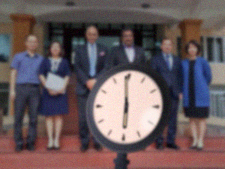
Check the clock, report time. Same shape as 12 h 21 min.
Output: 5 h 59 min
